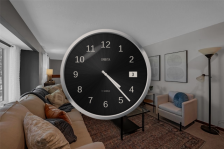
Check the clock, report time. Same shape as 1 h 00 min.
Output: 4 h 23 min
